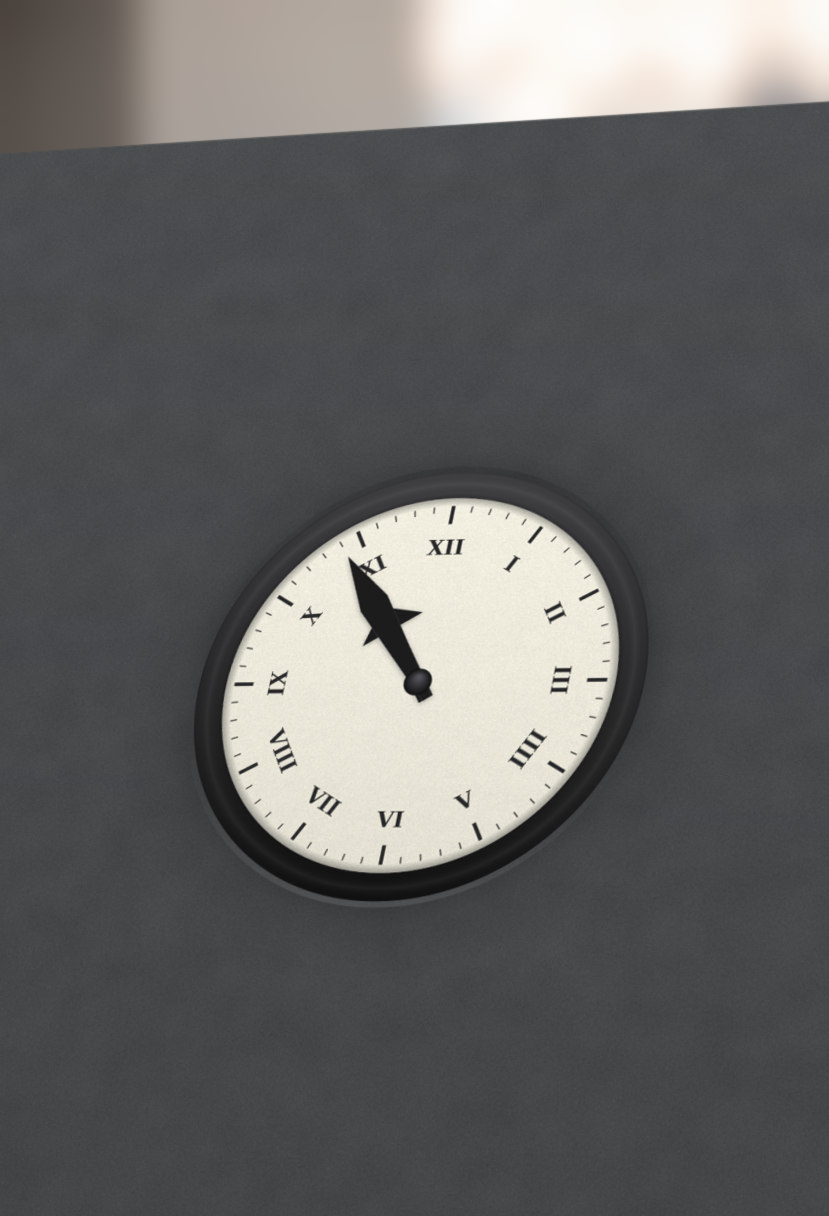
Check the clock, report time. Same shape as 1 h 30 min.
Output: 10 h 54 min
